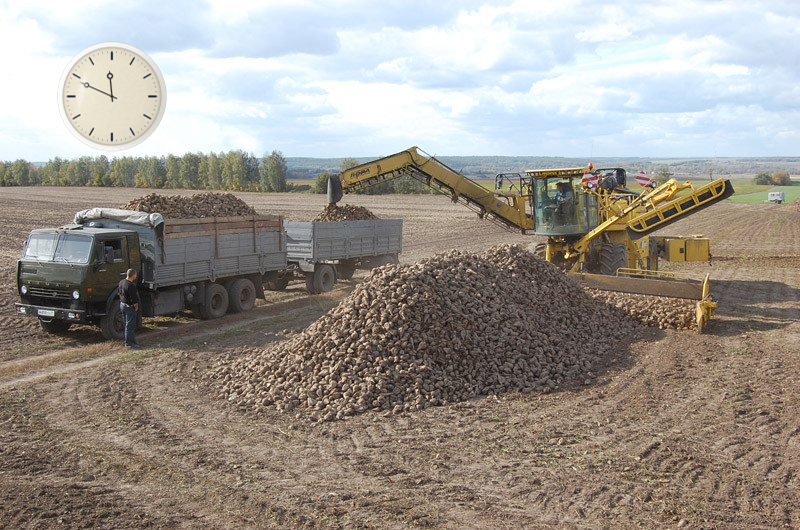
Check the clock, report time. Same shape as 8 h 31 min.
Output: 11 h 49 min
